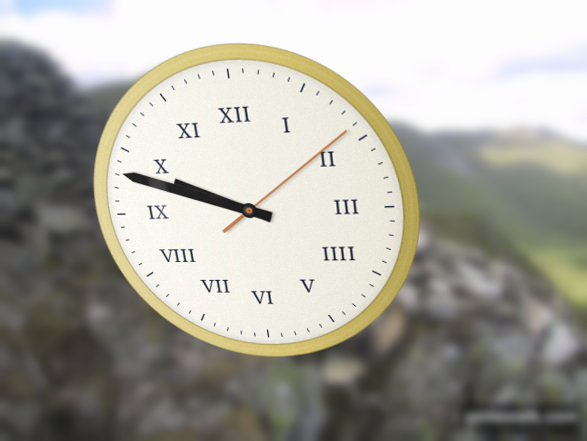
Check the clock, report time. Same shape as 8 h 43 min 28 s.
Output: 9 h 48 min 09 s
